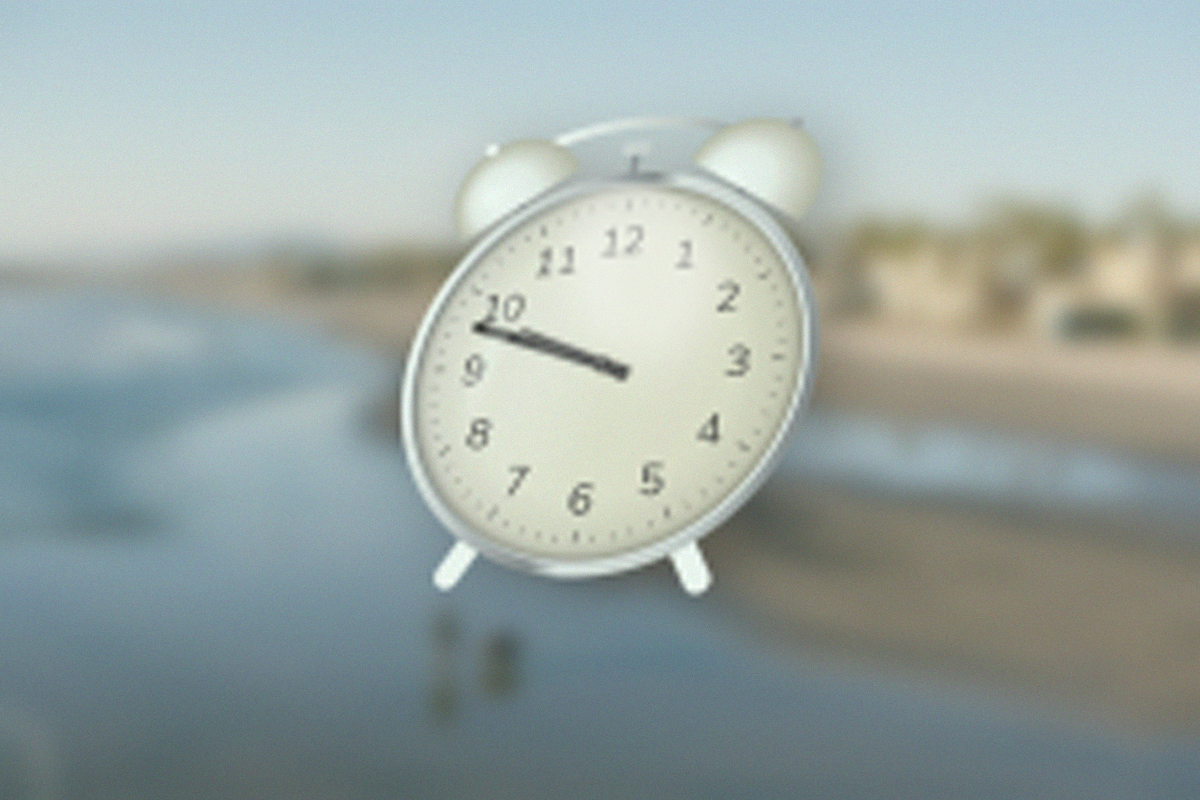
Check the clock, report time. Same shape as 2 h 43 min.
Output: 9 h 48 min
